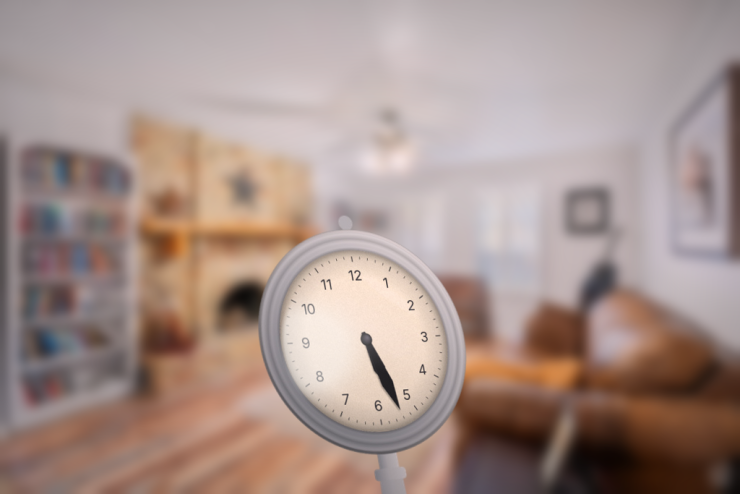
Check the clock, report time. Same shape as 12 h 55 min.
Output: 5 h 27 min
